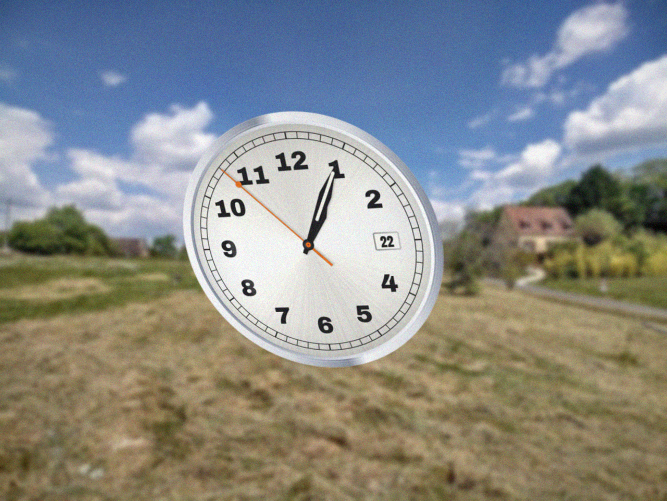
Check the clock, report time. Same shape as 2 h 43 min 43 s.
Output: 1 h 04 min 53 s
